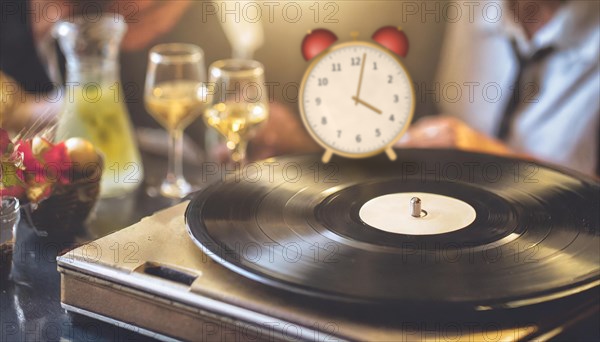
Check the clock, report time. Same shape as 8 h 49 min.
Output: 4 h 02 min
